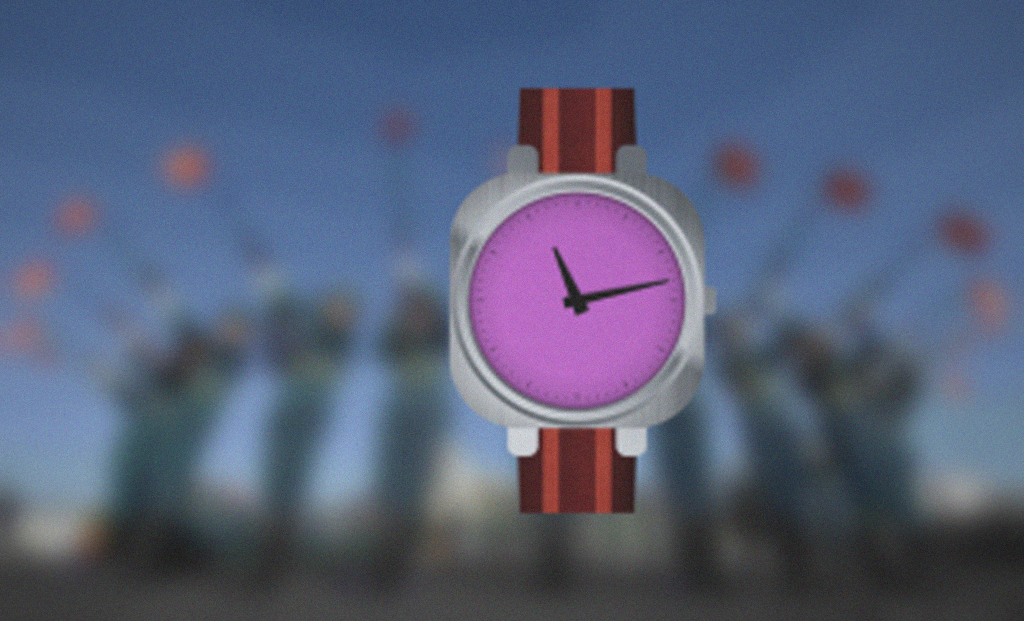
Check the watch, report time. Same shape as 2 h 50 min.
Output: 11 h 13 min
